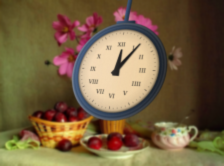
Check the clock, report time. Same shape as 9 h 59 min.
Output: 12 h 06 min
